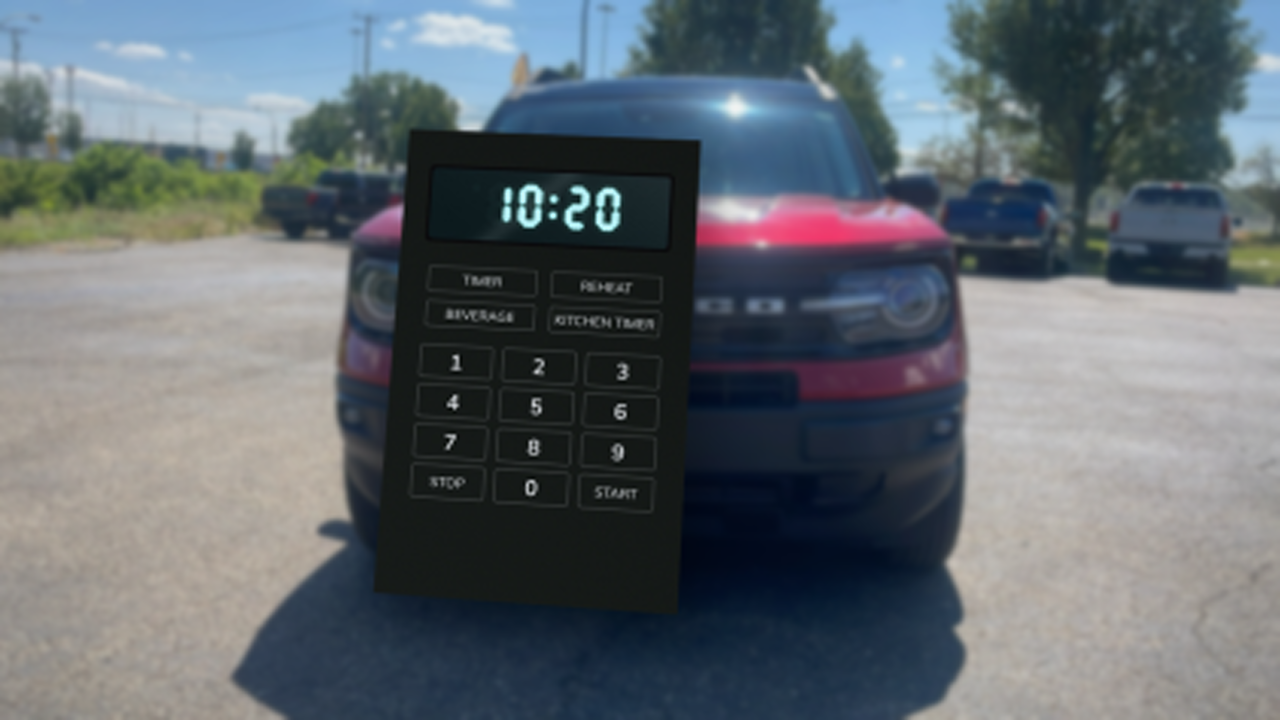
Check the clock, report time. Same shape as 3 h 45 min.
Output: 10 h 20 min
